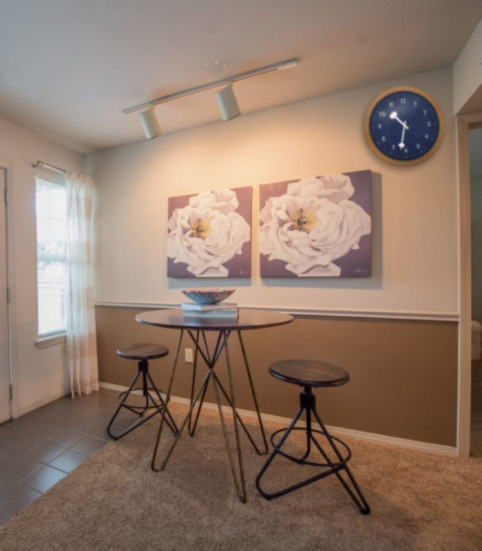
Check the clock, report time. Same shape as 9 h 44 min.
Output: 10 h 32 min
